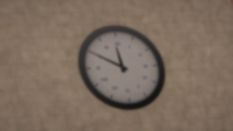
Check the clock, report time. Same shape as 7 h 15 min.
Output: 11 h 50 min
